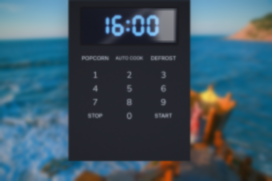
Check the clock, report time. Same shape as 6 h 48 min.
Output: 16 h 00 min
